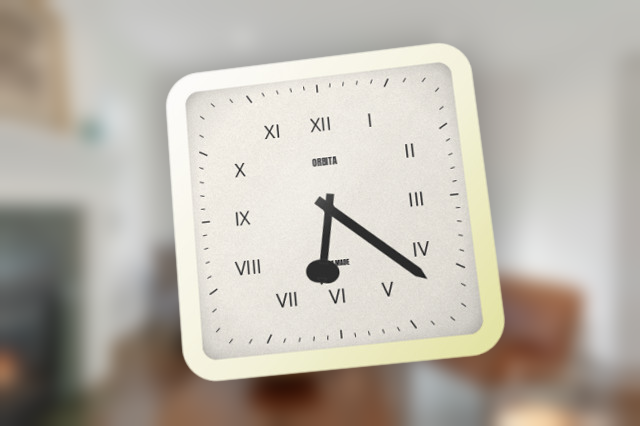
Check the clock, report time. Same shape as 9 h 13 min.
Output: 6 h 22 min
